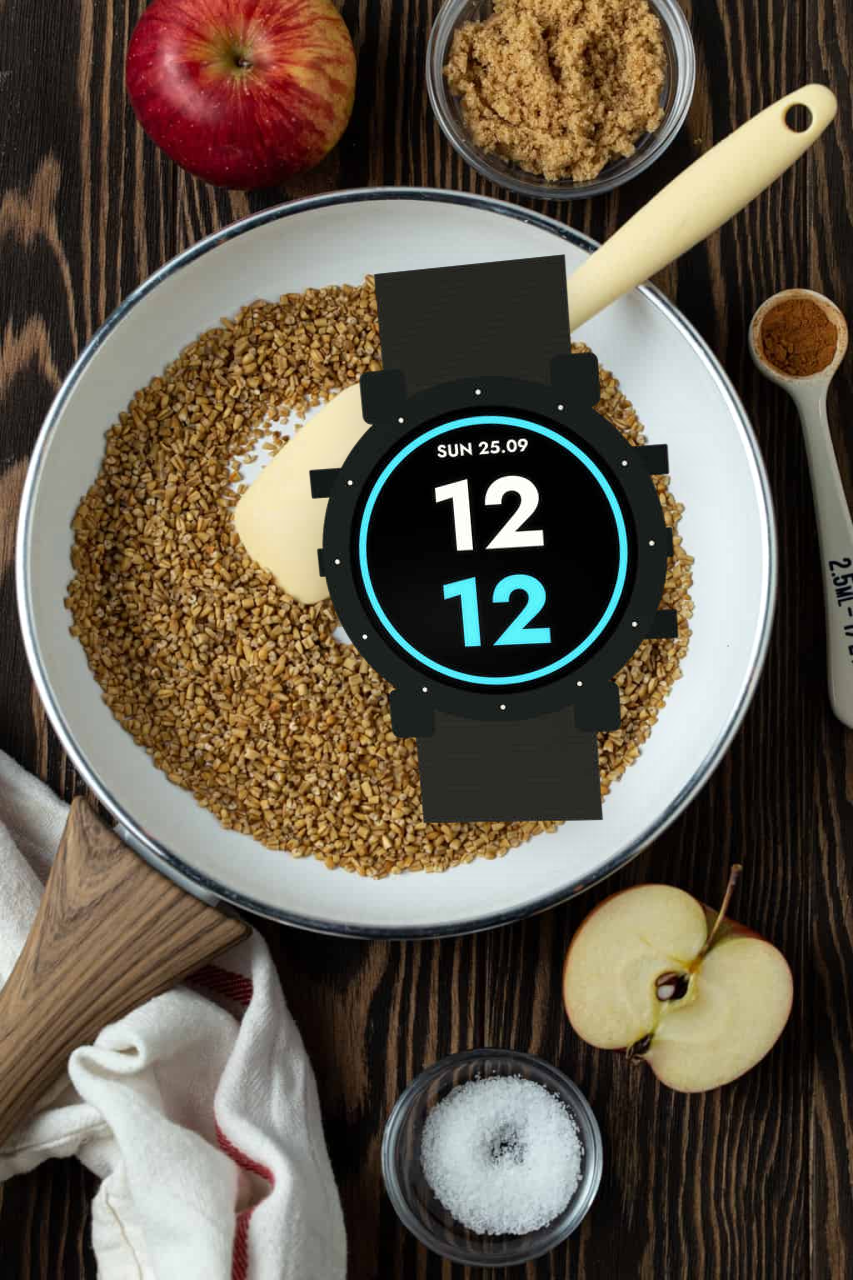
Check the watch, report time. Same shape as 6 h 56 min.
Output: 12 h 12 min
